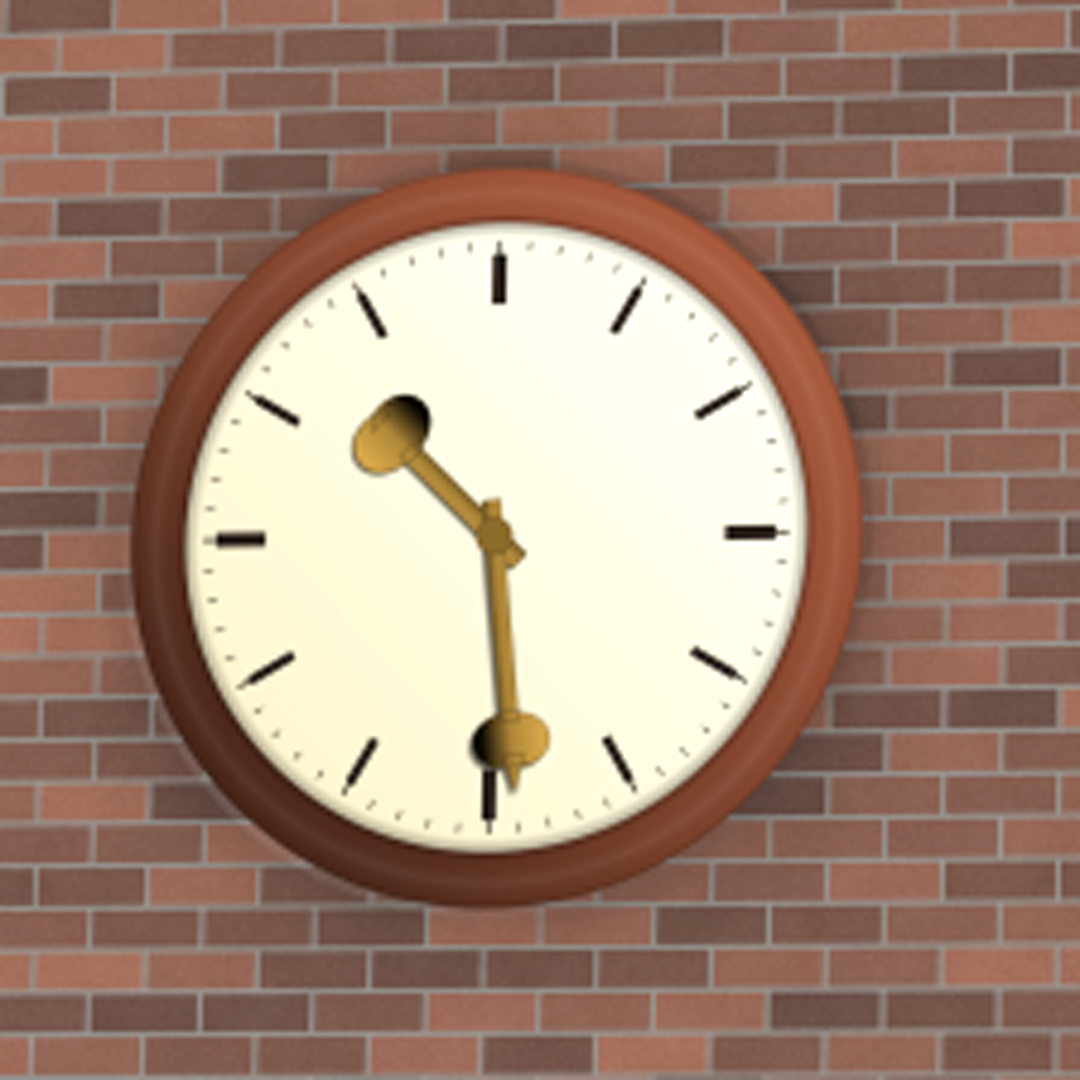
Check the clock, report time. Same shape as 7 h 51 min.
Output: 10 h 29 min
